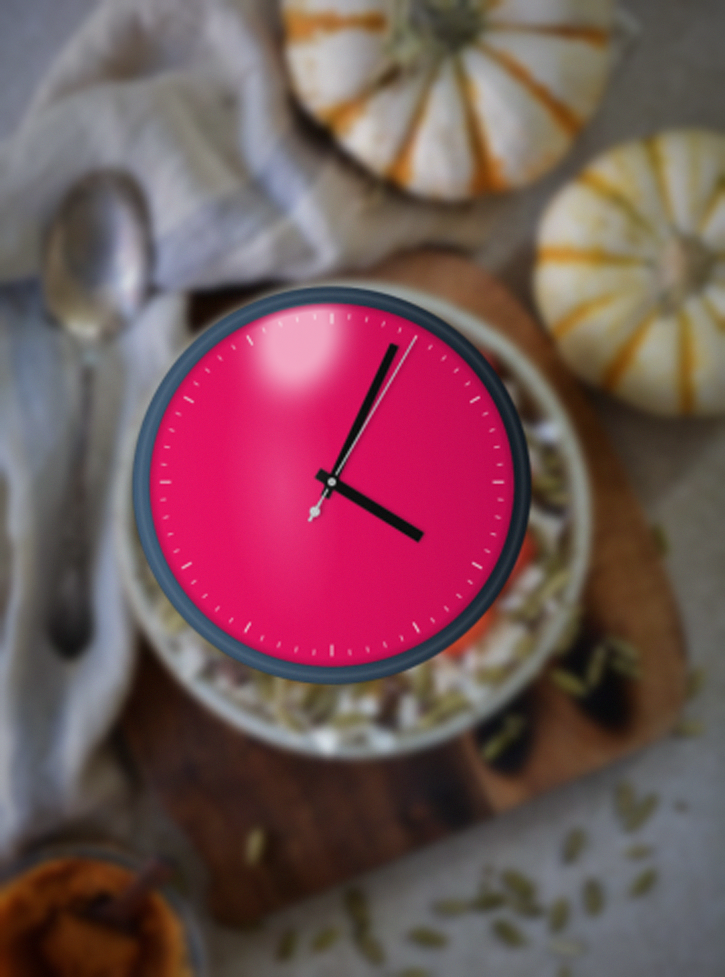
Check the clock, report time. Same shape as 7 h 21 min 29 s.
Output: 4 h 04 min 05 s
